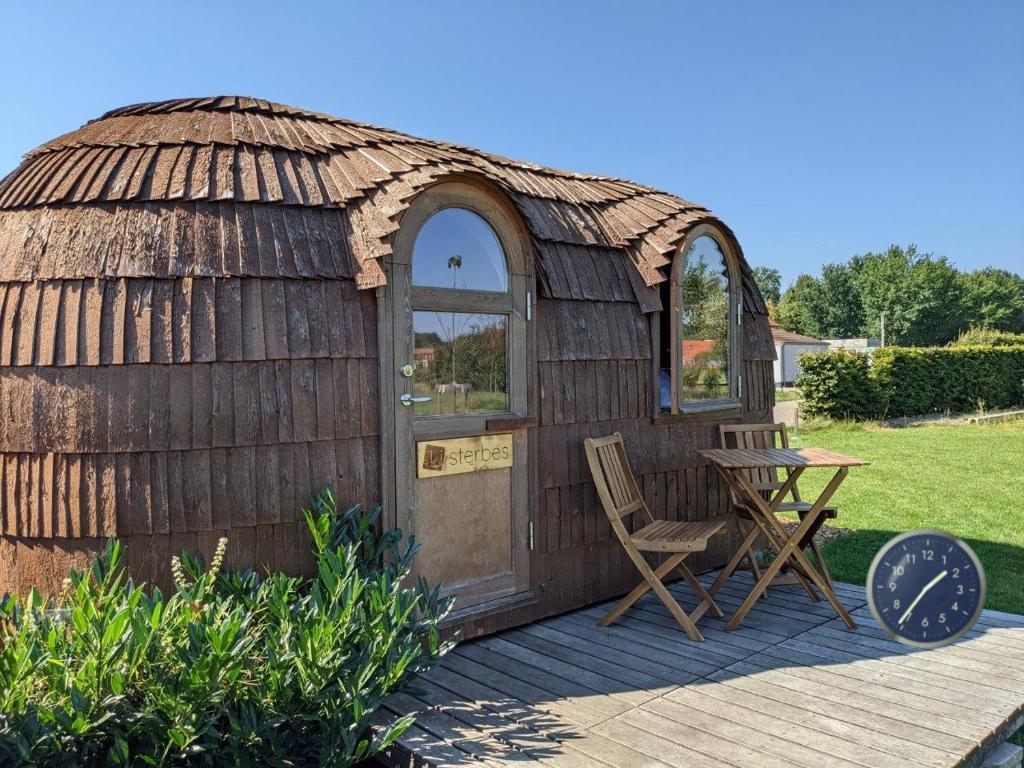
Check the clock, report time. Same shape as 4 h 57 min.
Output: 1 h 36 min
